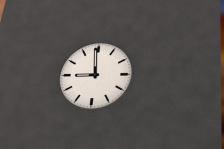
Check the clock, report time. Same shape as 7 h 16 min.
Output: 8 h 59 min
